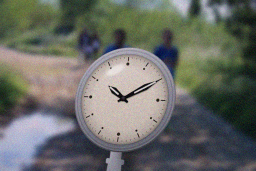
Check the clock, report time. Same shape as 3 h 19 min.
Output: 10 h 10 min
